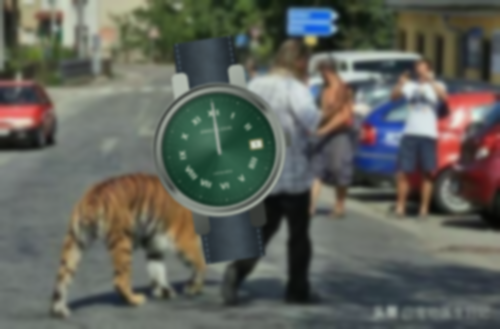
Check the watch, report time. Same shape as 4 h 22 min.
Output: 12 h 00 min
